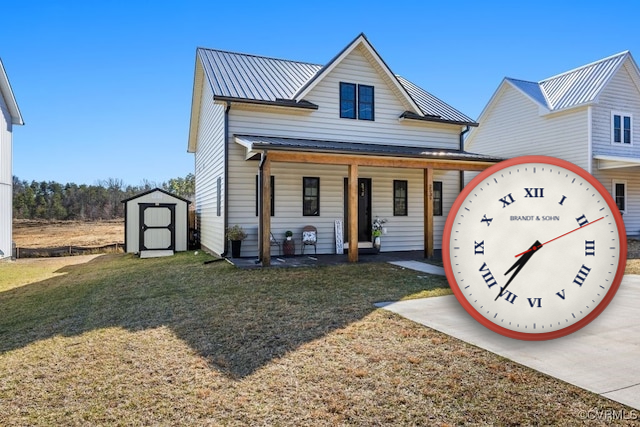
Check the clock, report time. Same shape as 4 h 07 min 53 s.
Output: 7 h 36 min 11 s
